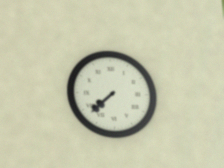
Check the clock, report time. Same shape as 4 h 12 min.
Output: 7 h 38 min
